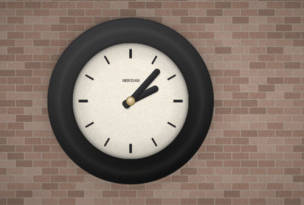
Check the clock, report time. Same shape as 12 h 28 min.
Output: 2 h 07 min
